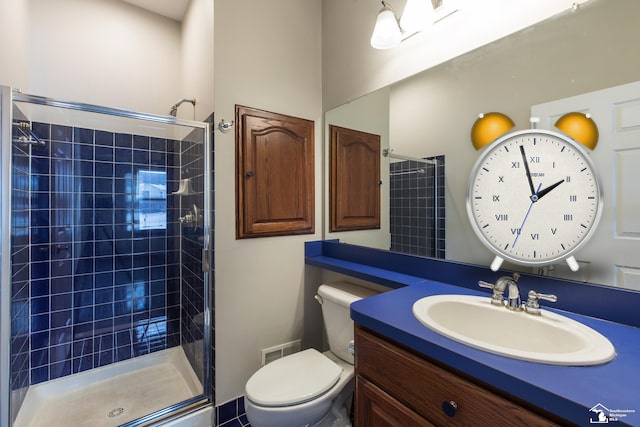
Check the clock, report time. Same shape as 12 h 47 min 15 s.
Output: 1 h 57 min 34 s
